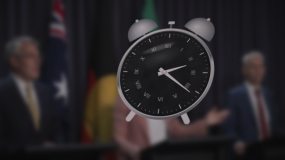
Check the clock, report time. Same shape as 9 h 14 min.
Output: 2 h 21 min
